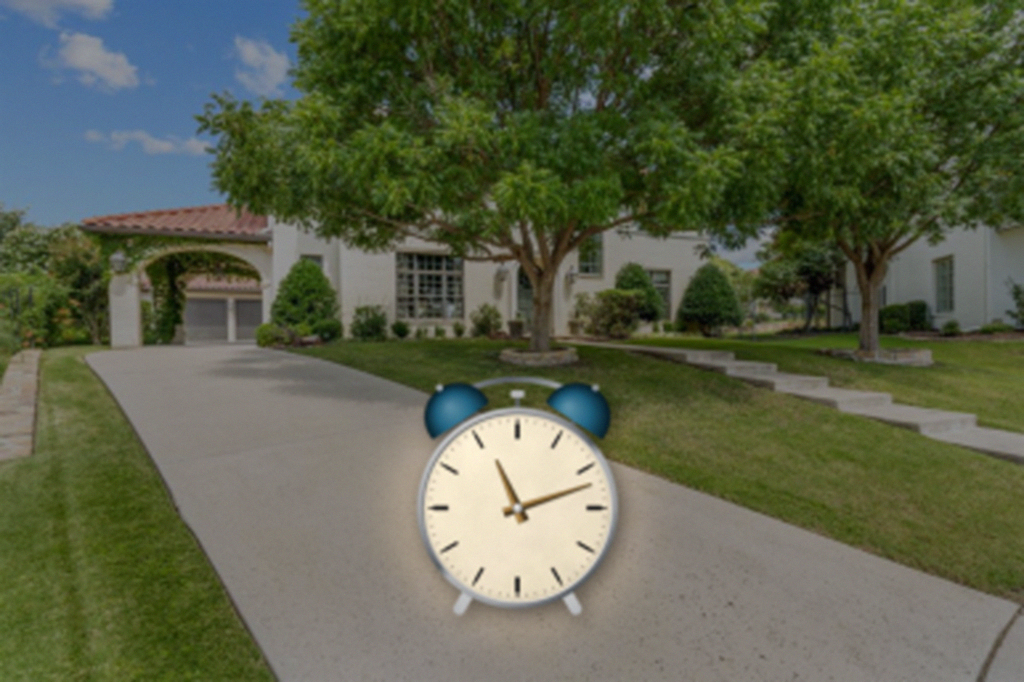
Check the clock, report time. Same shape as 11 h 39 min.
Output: 11 h 12 min
